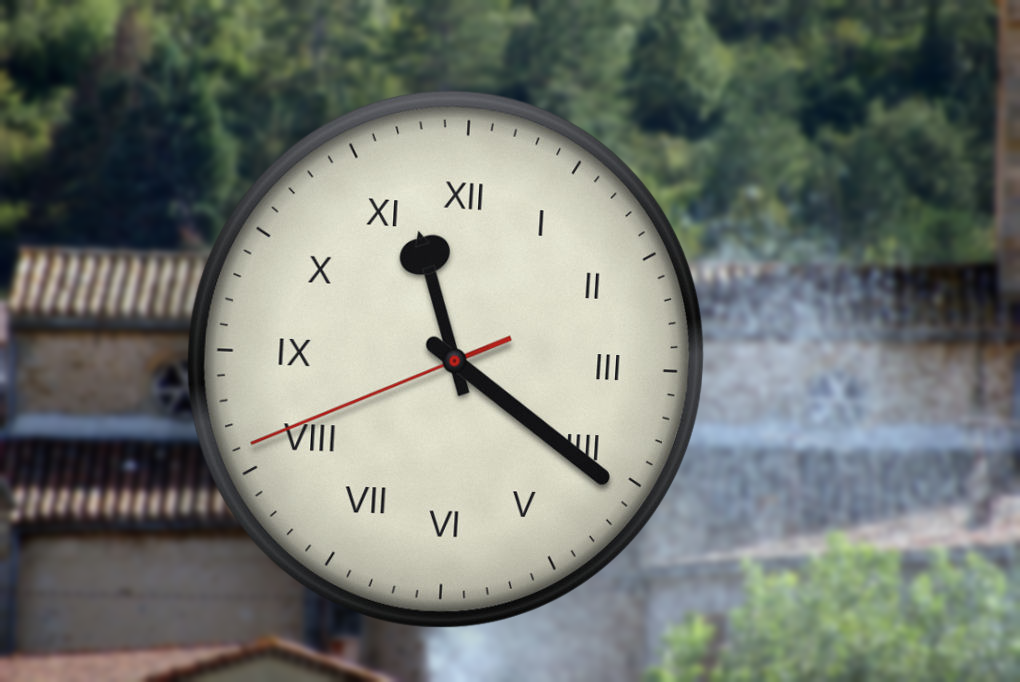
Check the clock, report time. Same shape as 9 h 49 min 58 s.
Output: 11 h 20 min 41 s
